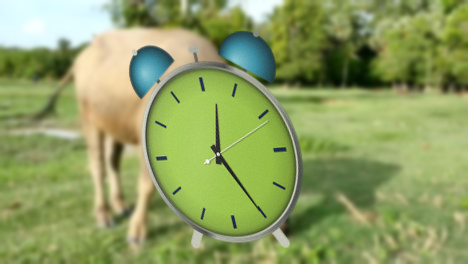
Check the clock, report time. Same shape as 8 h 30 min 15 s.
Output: 12 h 25 min 11 s
